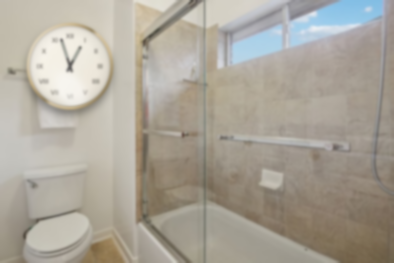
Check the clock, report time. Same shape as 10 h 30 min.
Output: 12 h 57 min
